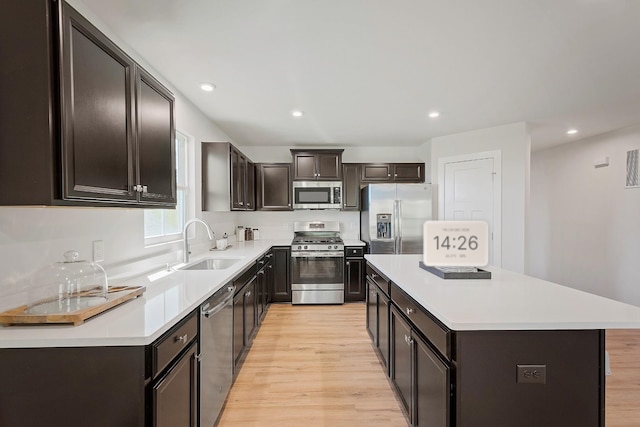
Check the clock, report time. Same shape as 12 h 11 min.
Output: 14 h 26 min
